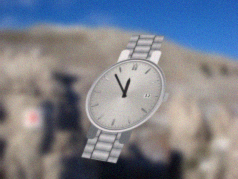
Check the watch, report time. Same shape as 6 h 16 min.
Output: 11 h 53 min
